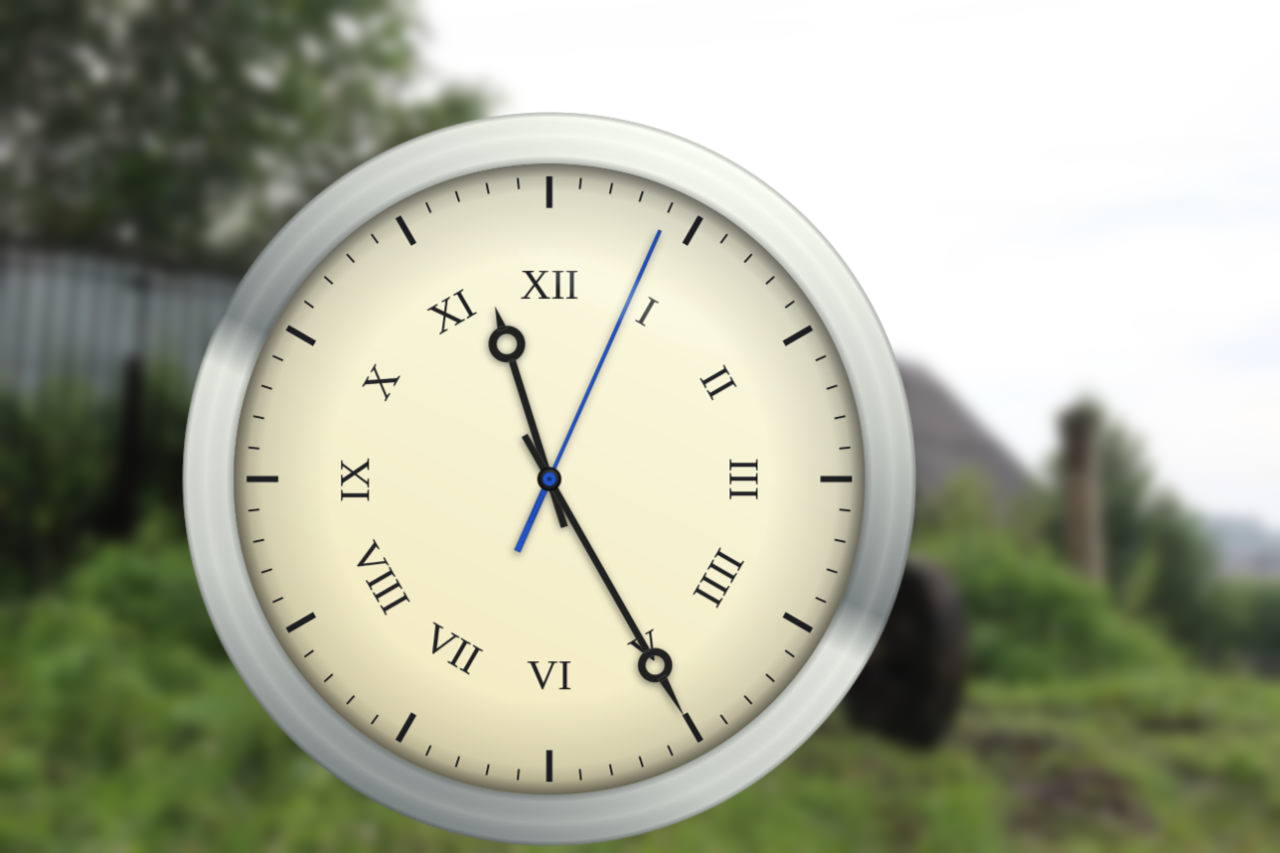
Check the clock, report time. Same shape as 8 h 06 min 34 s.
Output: 11 h 25 min 04 s
